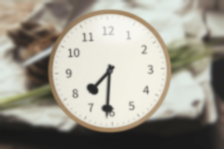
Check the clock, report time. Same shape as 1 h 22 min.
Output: 7 h 31 min
